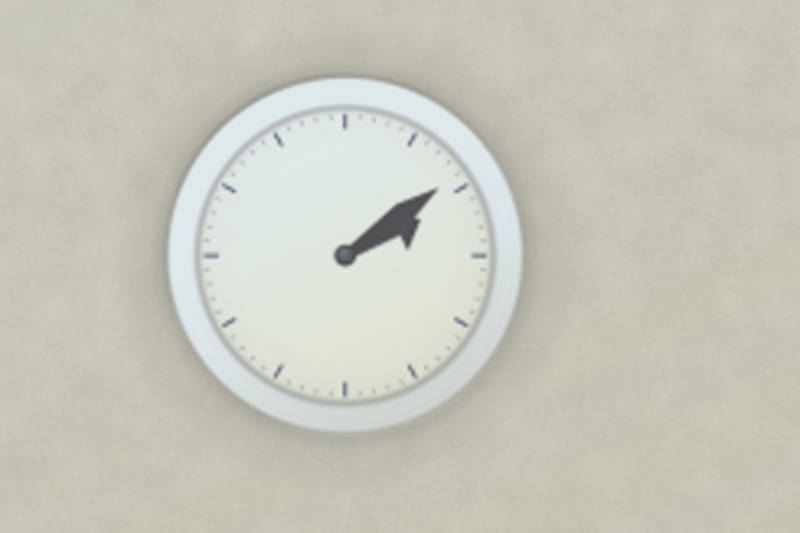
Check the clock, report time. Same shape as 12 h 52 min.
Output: 2 h 09 min
